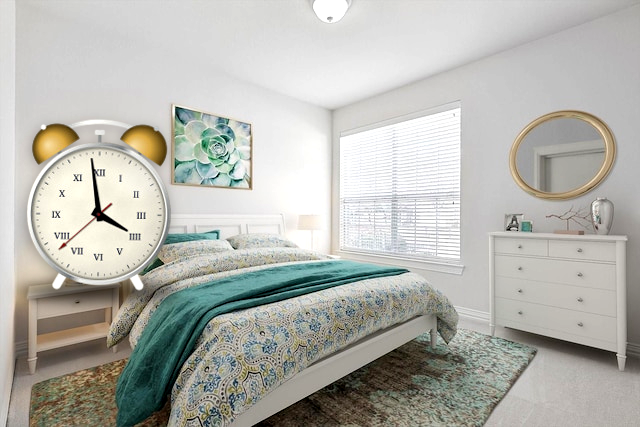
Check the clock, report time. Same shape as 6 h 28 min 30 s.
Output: 3 h 58 min 38 s
